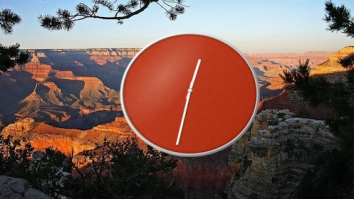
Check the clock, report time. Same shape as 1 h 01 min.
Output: 12 h 32 min
